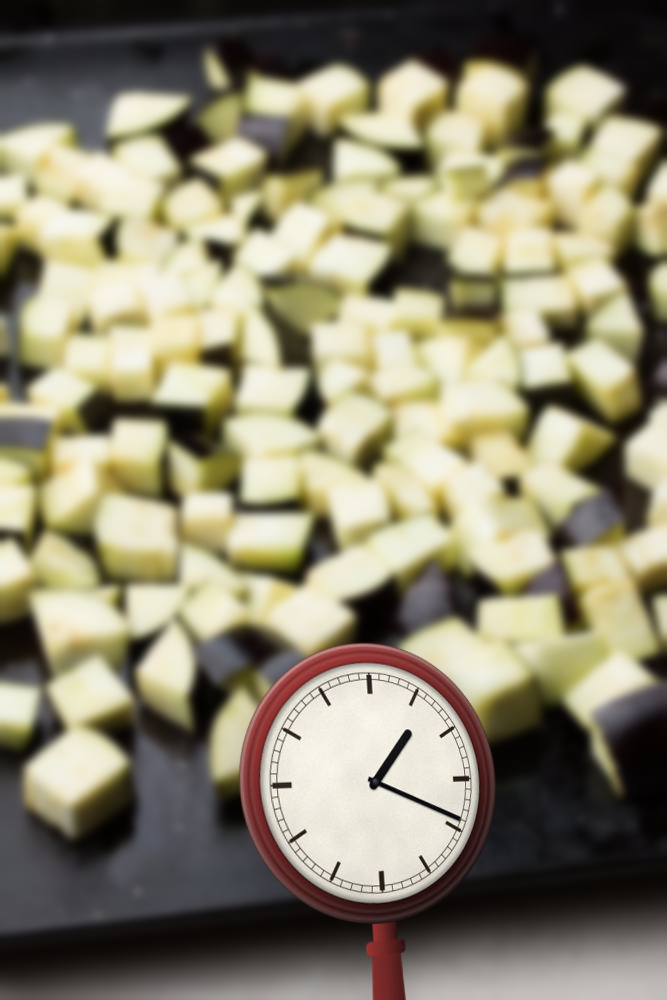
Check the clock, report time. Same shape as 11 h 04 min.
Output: 1 h 19 min
